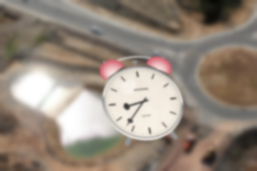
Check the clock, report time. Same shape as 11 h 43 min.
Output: 8 h 37 min
